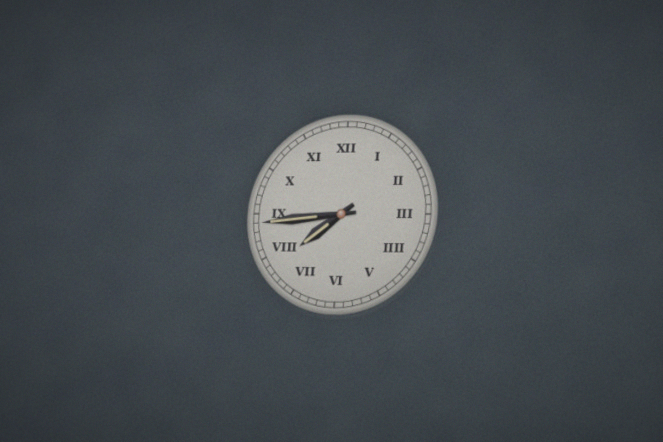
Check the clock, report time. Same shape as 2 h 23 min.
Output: 7 h 44 min
